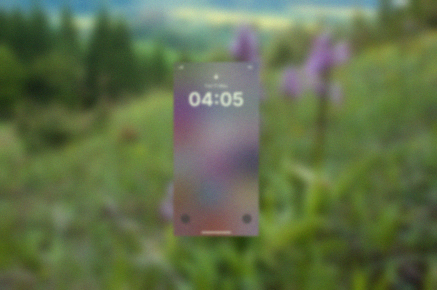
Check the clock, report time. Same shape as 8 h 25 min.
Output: 4 h 05 min
